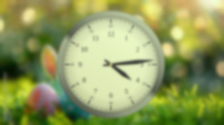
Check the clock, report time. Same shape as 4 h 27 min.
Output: 4 h 14 min
